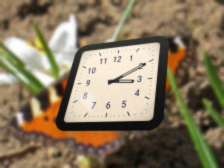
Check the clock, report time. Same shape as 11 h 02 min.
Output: 3 h 10 min
